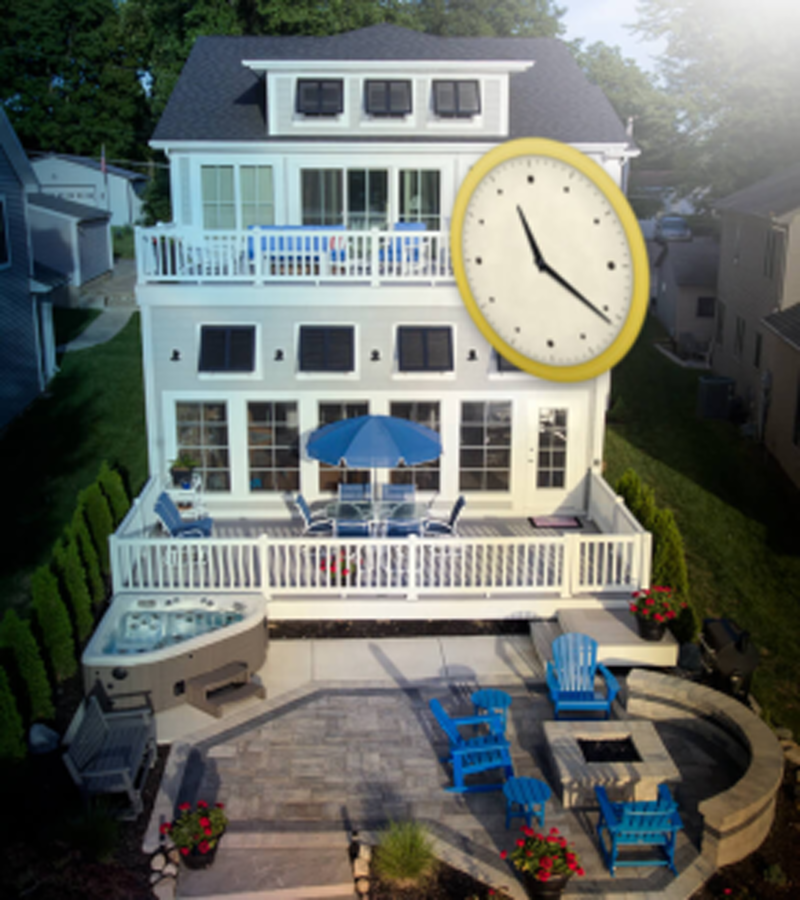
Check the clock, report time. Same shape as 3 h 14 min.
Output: 11 h 21 min
